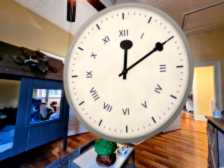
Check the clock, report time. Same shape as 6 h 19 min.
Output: 12 h 10 min
